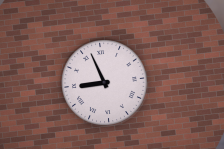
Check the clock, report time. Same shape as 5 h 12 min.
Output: 8 h 57 min
